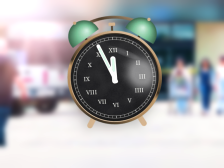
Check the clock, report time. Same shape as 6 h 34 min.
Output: 11 h 56 min
